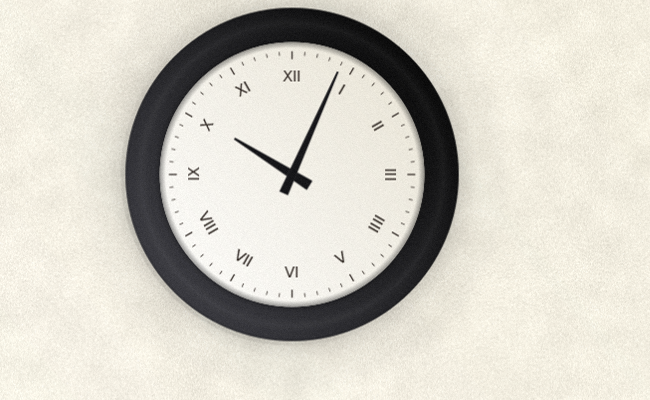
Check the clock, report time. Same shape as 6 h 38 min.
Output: 10 h 04 min
